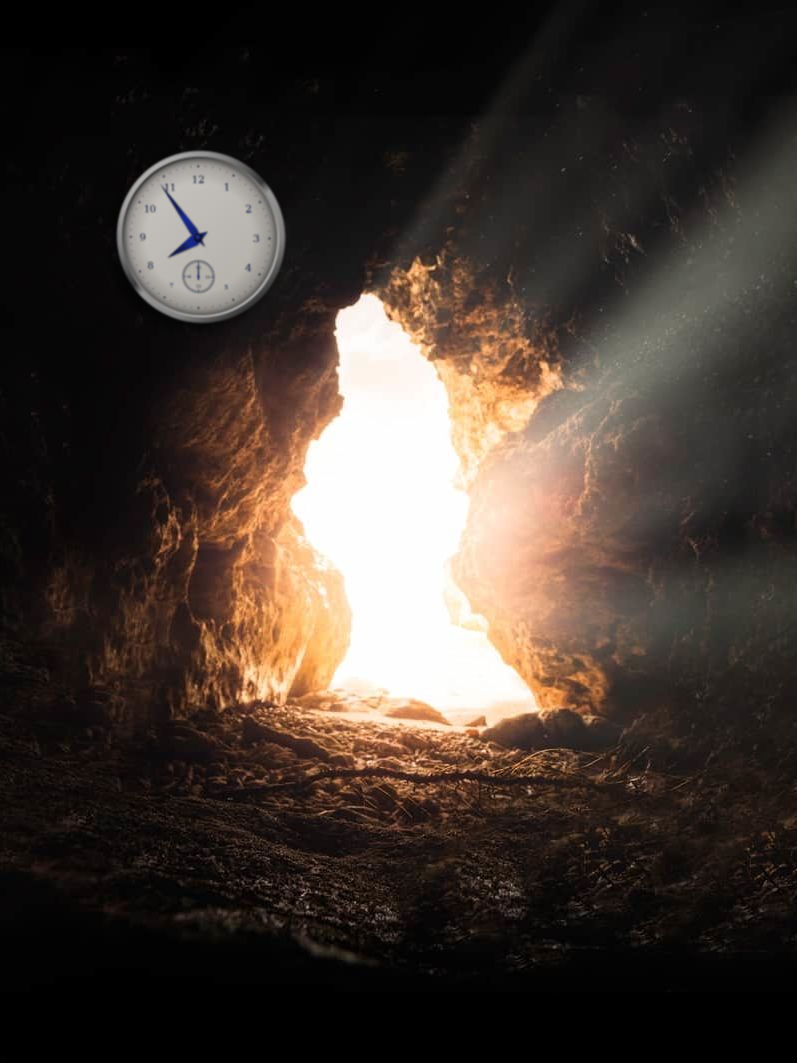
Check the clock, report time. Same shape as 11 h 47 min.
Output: 7 h 54 min
